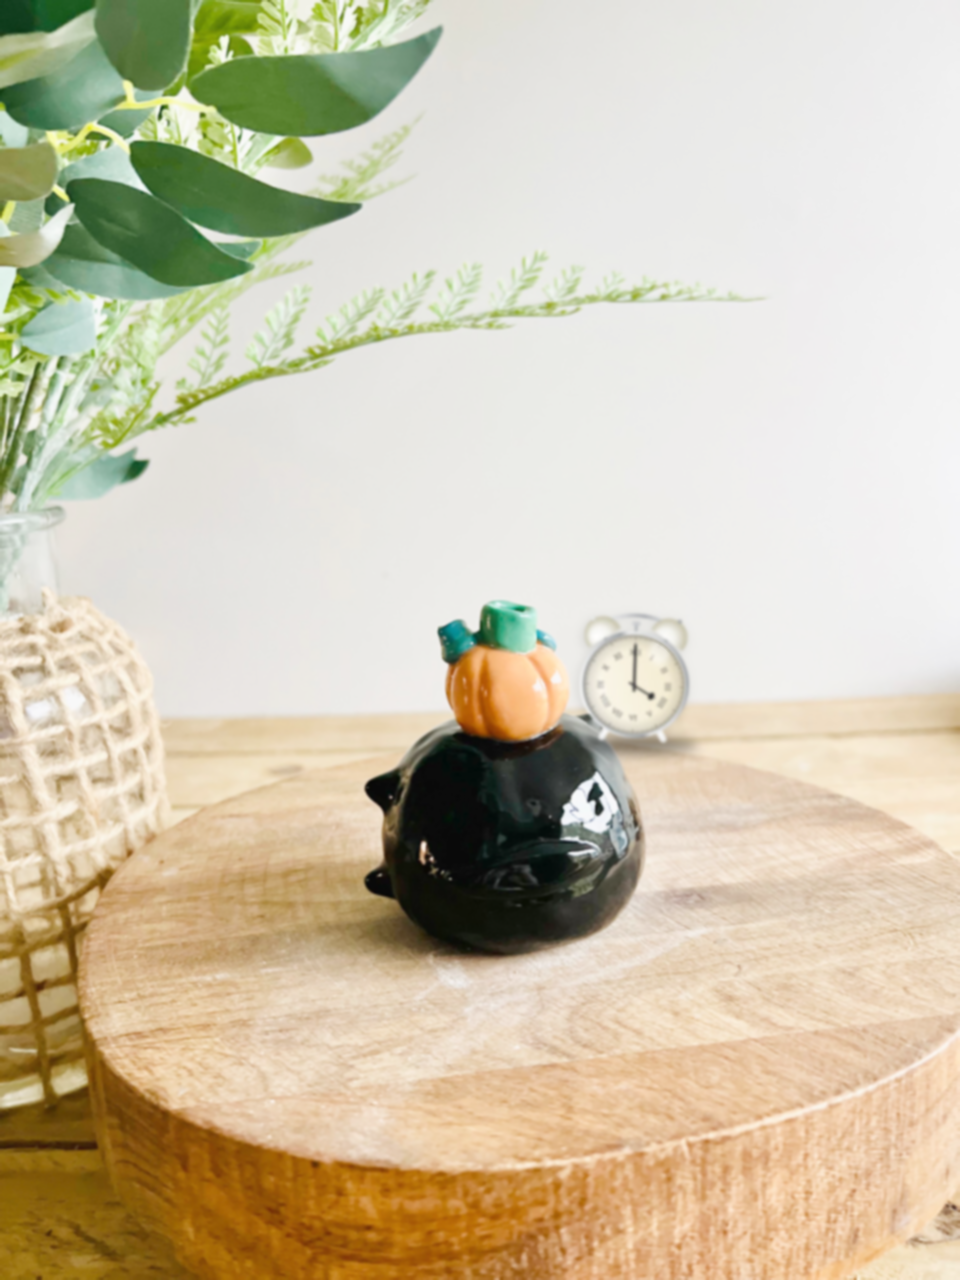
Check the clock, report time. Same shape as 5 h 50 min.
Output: 4 h 00 min
